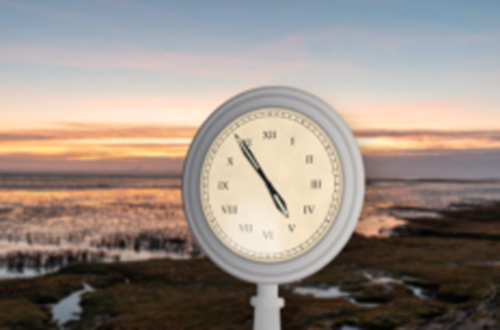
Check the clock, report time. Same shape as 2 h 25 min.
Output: 4 h 54 min
